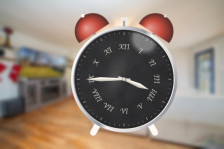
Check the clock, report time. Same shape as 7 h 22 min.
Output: 3 h 45 min
